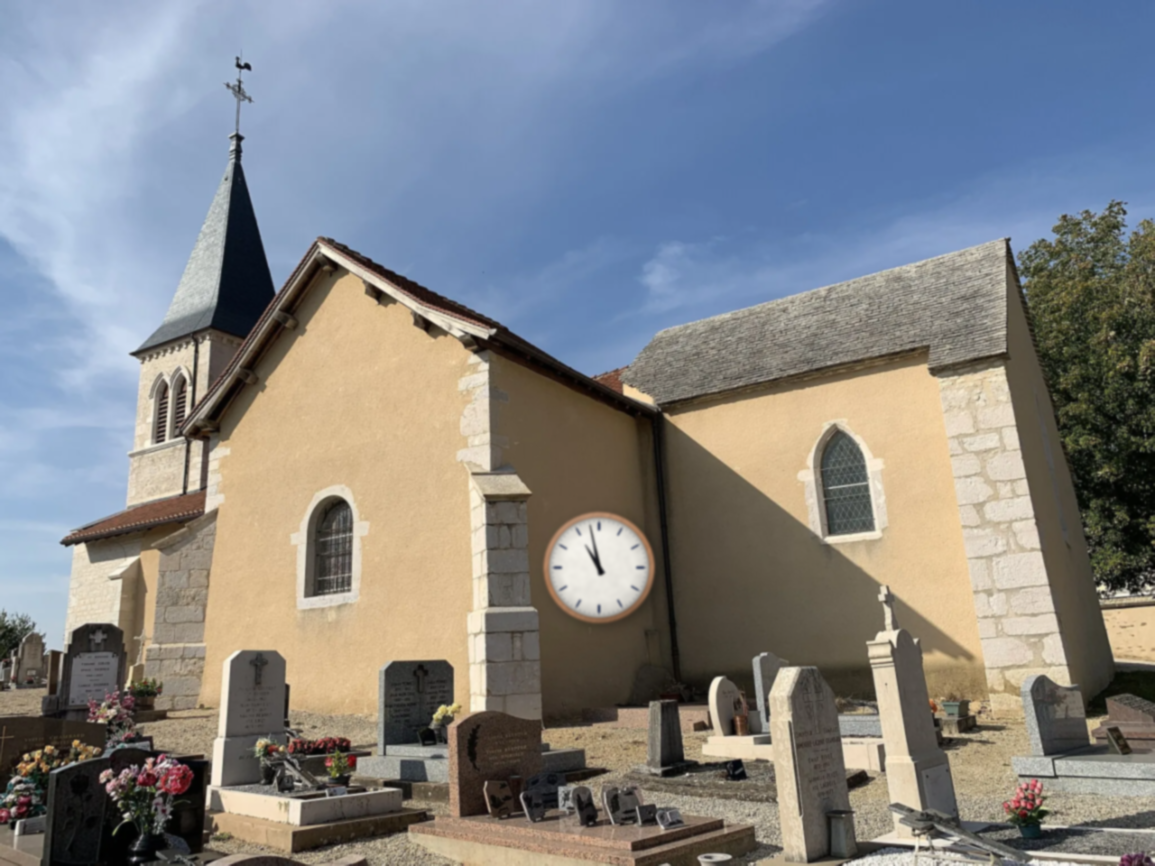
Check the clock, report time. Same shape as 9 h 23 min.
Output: 10 h 58 min
